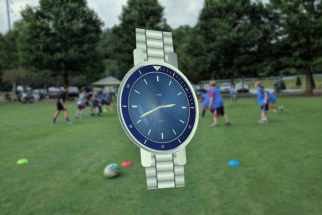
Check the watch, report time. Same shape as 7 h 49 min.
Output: 2 h 41 min
